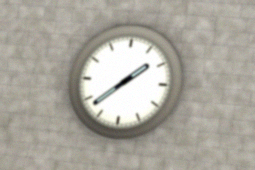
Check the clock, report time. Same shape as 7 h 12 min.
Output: 1 h 38 min
